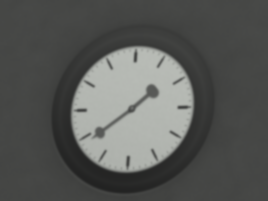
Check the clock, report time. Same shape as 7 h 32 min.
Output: 1 h 39 min
